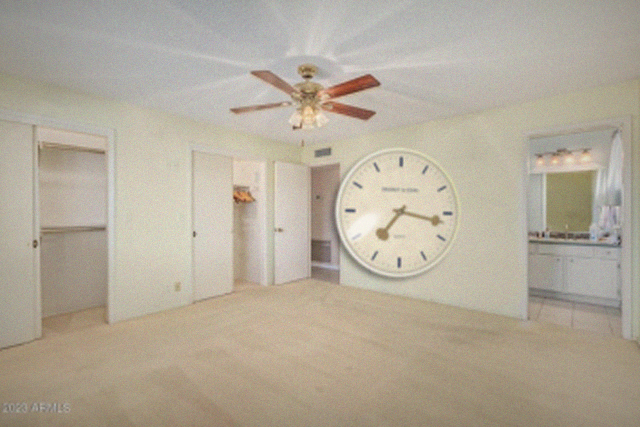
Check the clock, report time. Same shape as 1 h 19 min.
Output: 7 h 17 min
